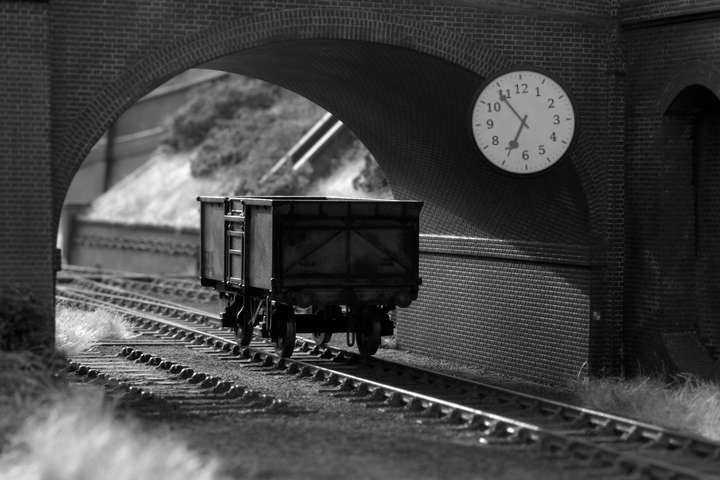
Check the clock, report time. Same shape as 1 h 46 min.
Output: 6 h 54 min
